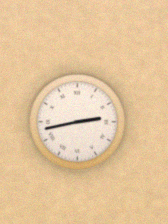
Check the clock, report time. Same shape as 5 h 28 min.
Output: 2 h 43 min
